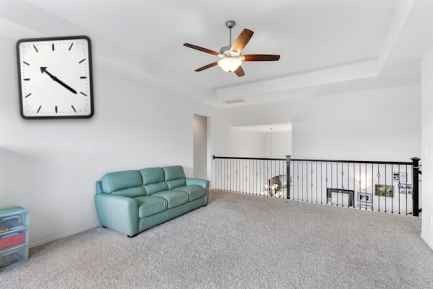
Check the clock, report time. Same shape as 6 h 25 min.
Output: 10 h 21 min
